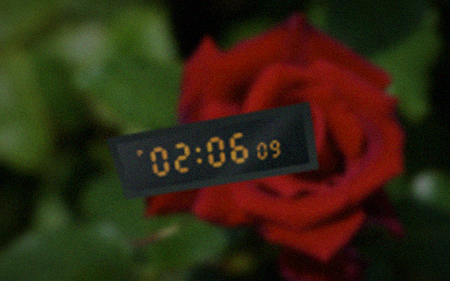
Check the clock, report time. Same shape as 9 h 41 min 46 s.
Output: 2 h 06 min 09 s
